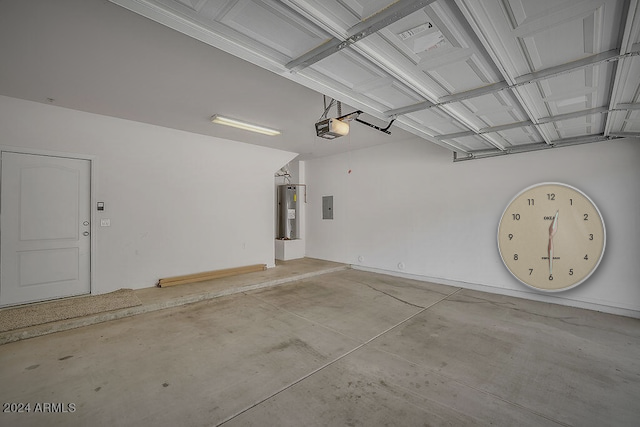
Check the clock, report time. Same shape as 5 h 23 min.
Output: 12 h 30 min
